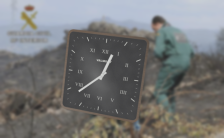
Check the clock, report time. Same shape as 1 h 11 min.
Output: 12 h 38 min
